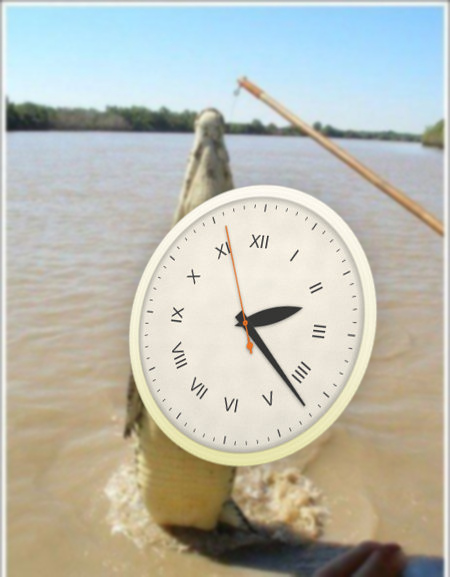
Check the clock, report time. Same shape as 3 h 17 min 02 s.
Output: 2 h 21 min 56 s
